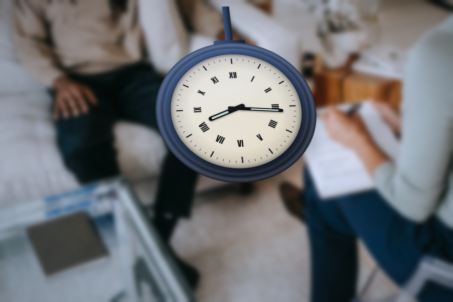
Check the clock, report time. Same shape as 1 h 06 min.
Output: 8 h 16 min
